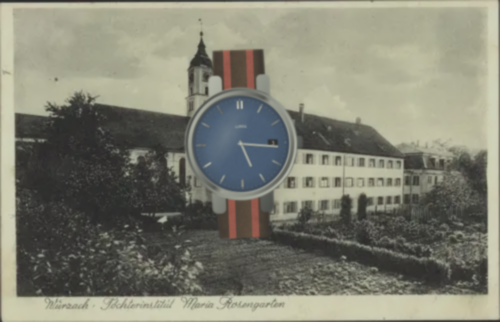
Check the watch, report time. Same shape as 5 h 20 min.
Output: 5 h 16 min
